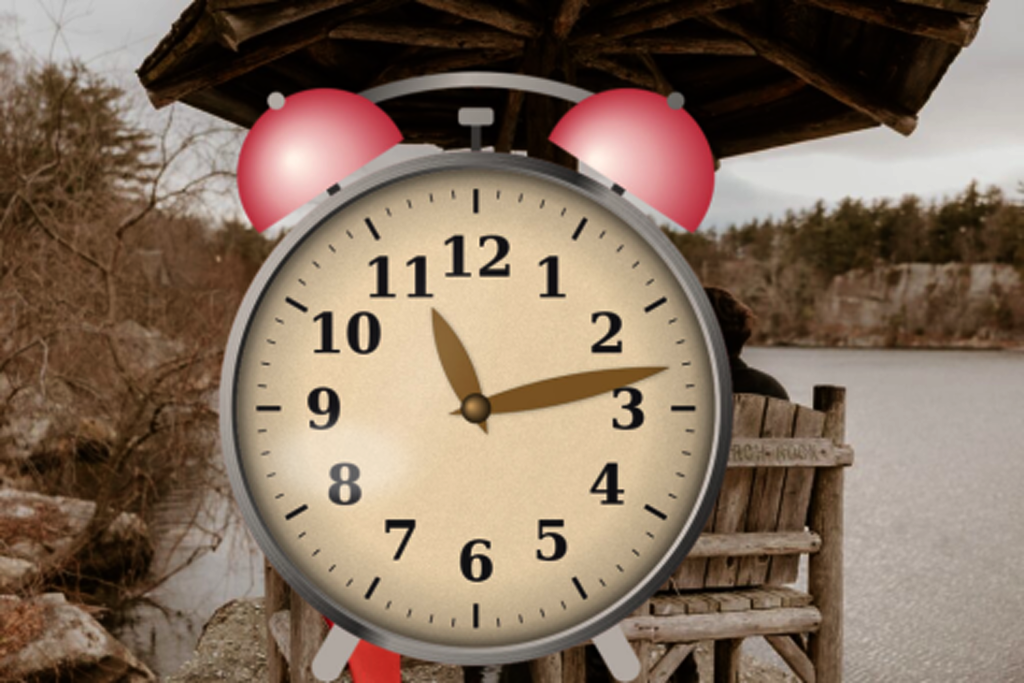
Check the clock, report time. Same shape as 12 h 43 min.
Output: 11 h 13 min
